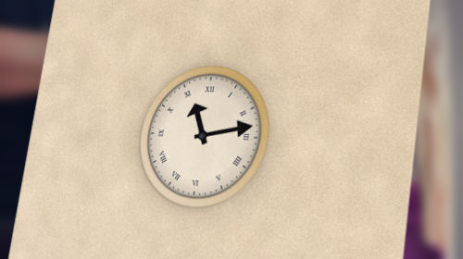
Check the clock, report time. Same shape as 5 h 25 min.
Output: 11 h 13 min
